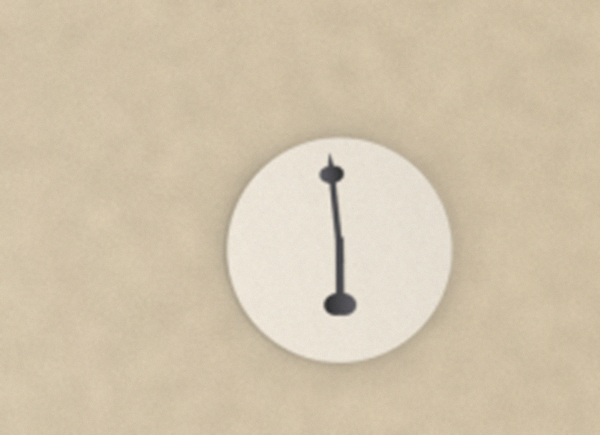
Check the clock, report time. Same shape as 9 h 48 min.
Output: 5 h 59 min
